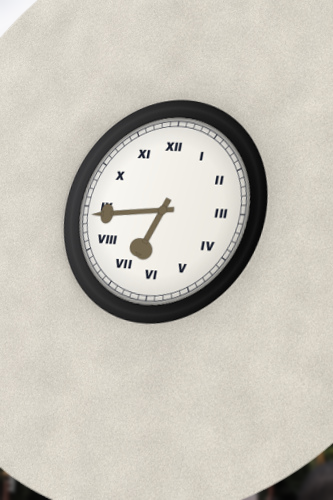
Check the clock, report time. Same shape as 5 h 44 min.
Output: 6 h 44 min
